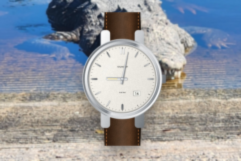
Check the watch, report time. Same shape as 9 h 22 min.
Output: 9 h 02 min
